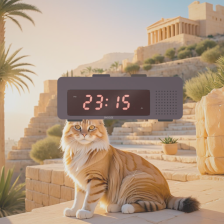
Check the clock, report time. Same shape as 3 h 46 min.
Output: 23 h 15 min
